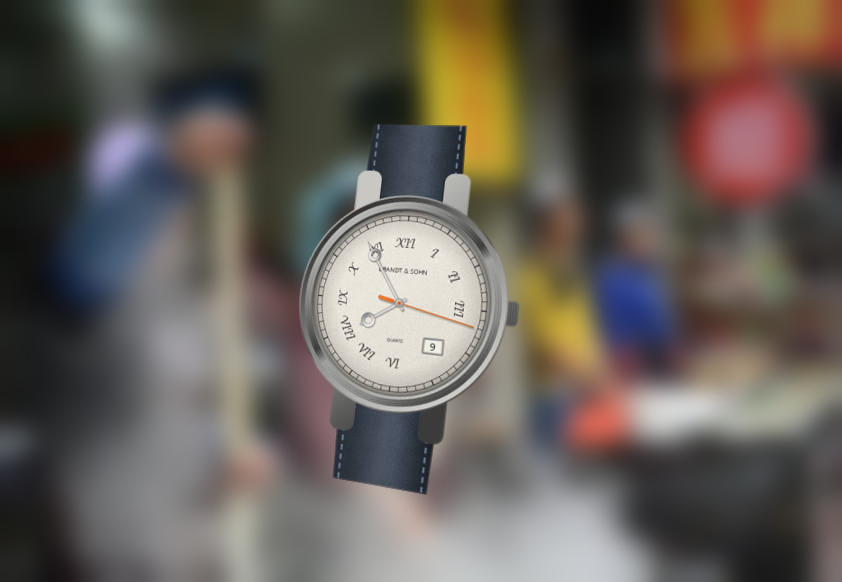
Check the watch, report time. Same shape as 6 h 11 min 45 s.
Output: 7 h 54 min 17 s
